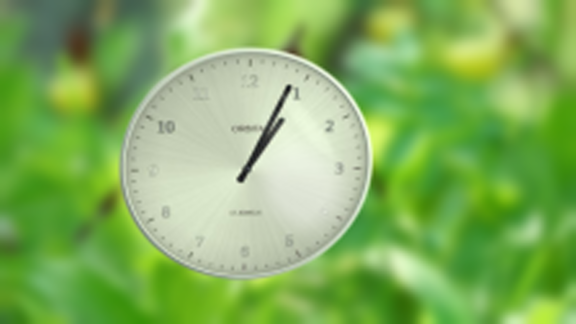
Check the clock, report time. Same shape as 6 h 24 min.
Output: 1 h 04 min
